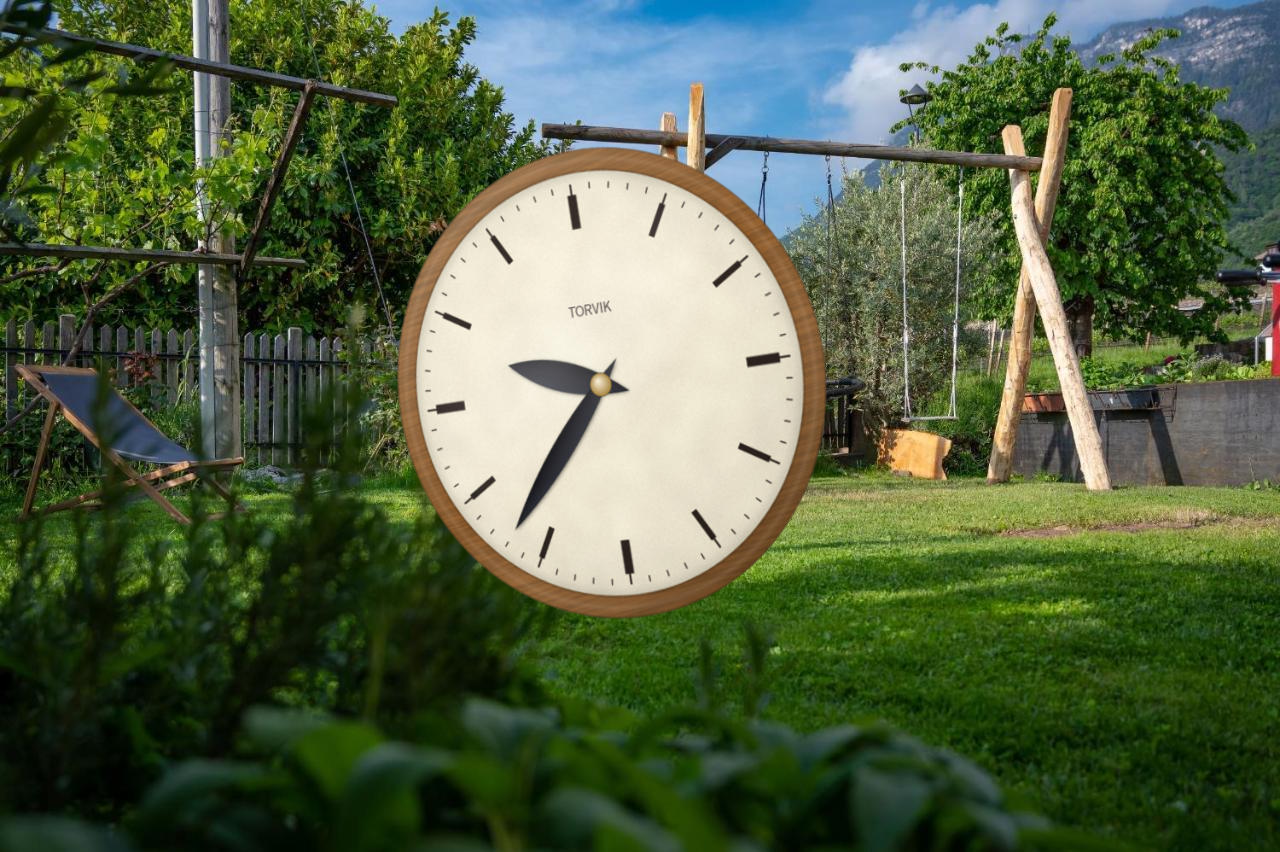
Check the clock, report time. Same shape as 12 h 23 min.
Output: 9 h 37 min
